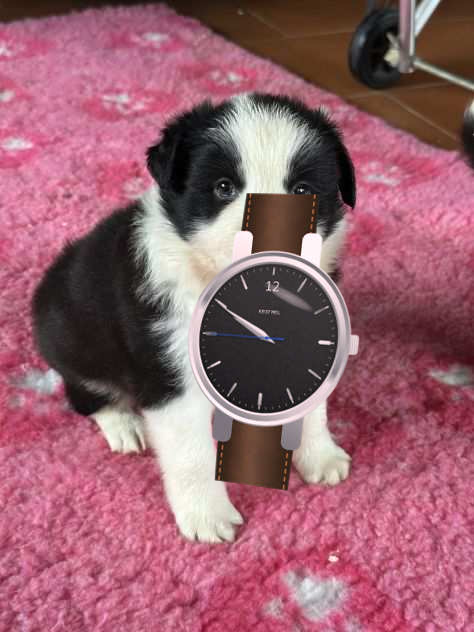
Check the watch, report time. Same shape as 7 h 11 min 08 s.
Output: 9 h 49 min 45 s
